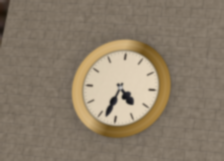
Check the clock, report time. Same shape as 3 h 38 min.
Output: 4 h 33 min
